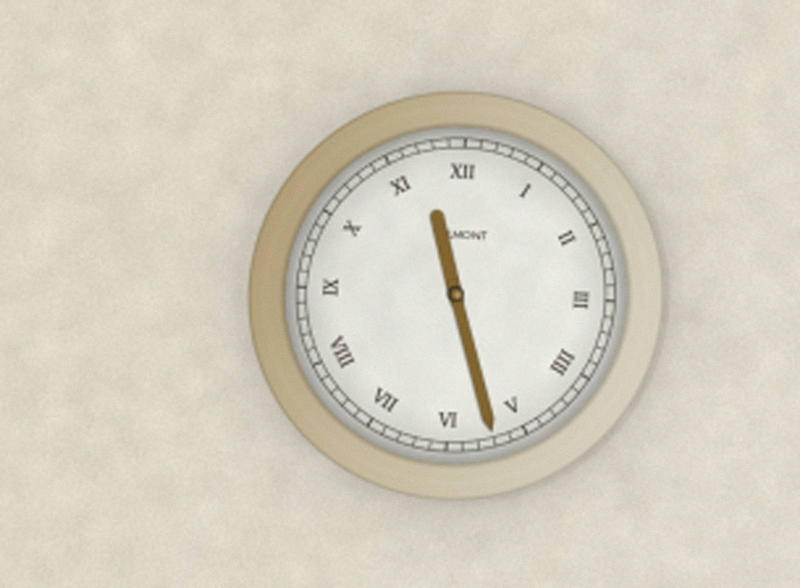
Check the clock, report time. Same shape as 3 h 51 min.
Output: 11 h 27 min
